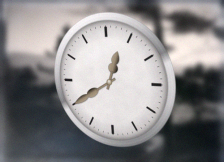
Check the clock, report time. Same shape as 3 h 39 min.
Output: 12 h 40 min
